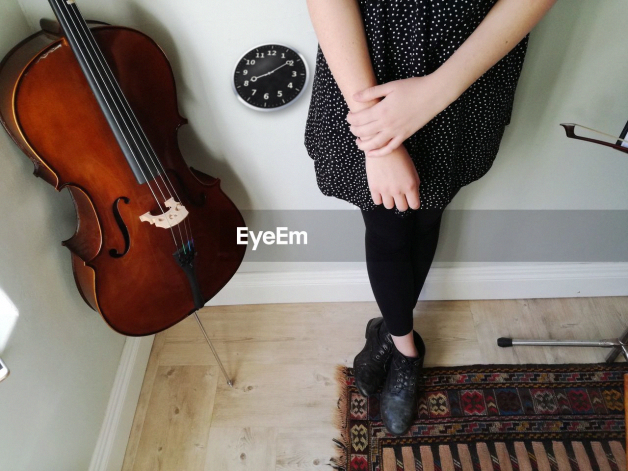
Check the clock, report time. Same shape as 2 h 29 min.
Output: 8 h 09 min
